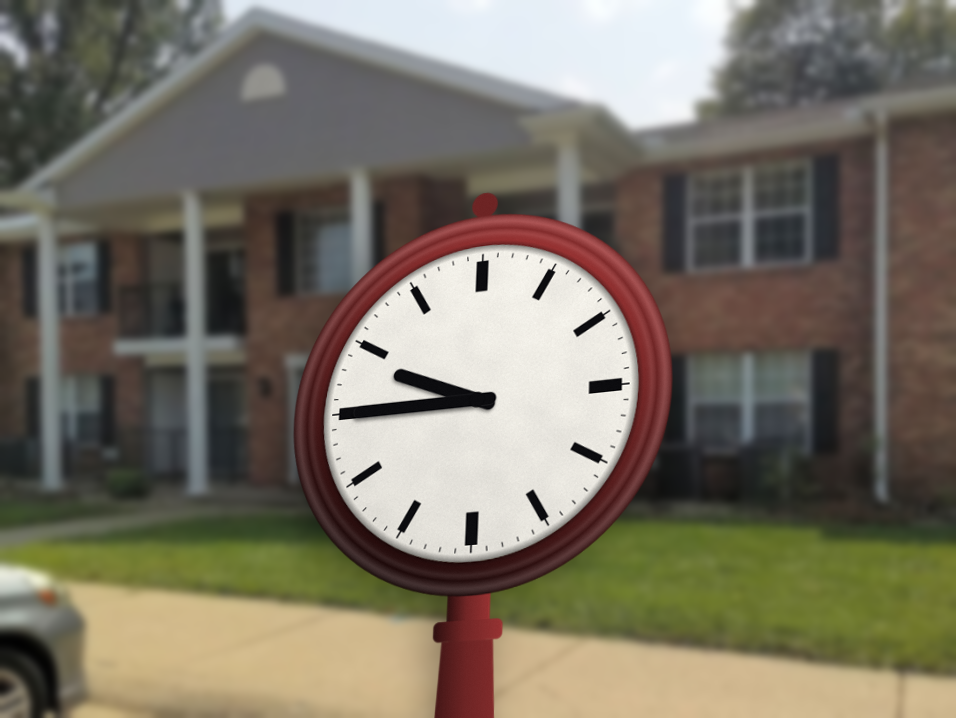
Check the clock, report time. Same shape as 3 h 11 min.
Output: 9 h 45 min
